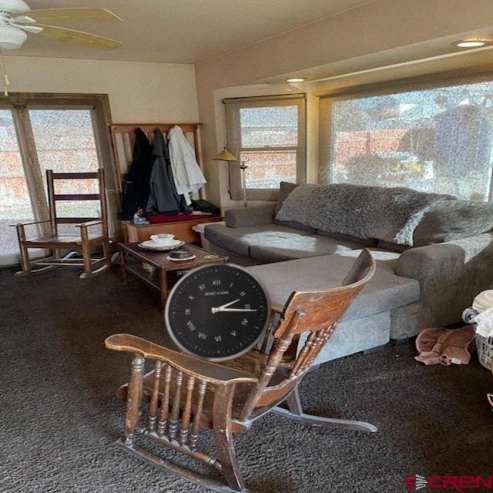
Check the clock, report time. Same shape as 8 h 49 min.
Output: 2 h 16 min
